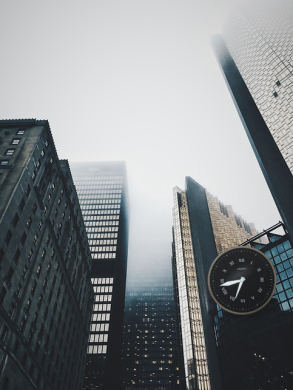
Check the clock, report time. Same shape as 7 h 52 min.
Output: 6 h 43 min
